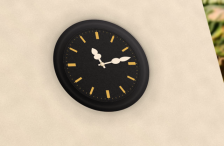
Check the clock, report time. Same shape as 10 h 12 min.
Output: 11 h 13 min
